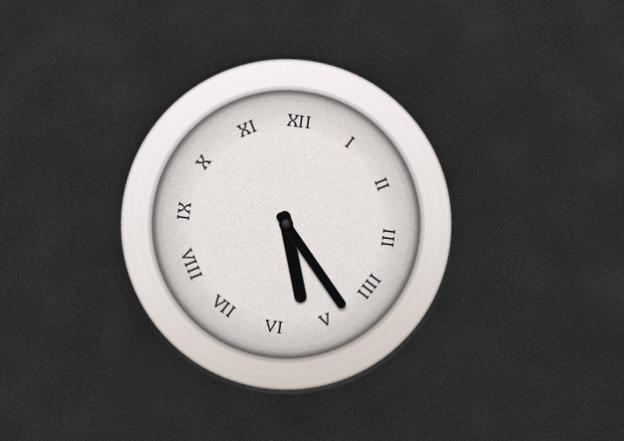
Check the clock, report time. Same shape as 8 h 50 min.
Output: 5 h 23 min
